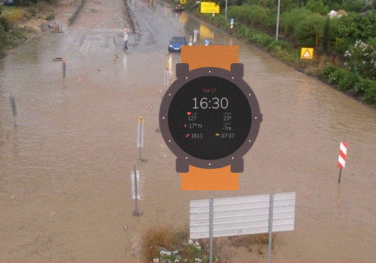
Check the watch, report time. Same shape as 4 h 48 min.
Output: 16 h 30 min
